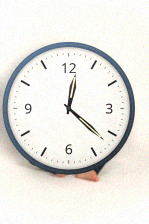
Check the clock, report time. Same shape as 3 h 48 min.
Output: 12 h 22 min
